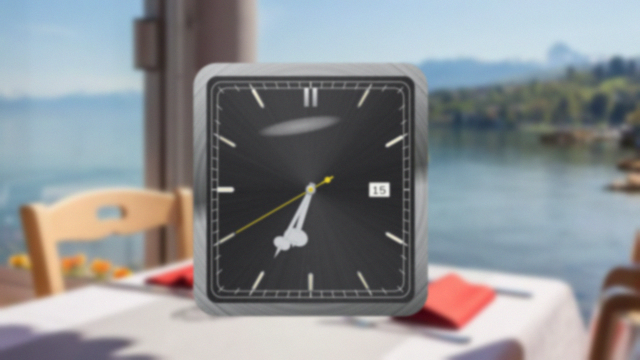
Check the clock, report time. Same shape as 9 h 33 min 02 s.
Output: 6 h 34 min 40 s
